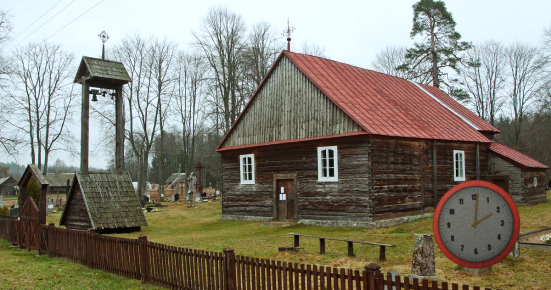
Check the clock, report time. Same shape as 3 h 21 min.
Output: 2 h 01 min
